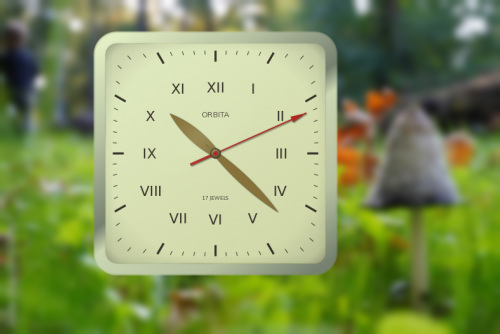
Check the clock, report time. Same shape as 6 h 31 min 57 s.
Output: 10 h 22 min 11 s
